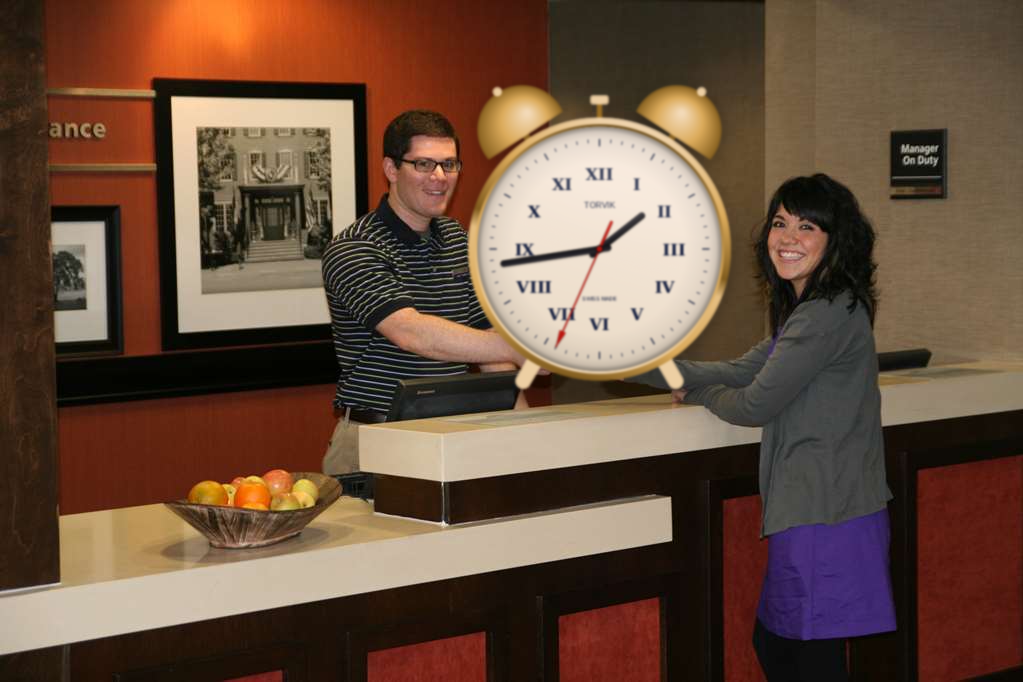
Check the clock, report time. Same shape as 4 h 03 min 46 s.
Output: 1 h 43 min 34 s
